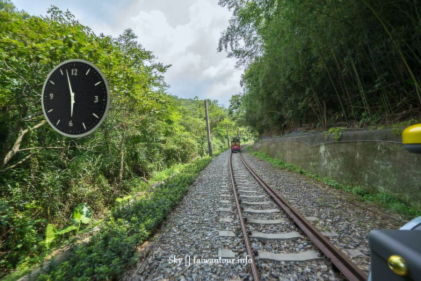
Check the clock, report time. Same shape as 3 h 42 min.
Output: 5 h 57 min
